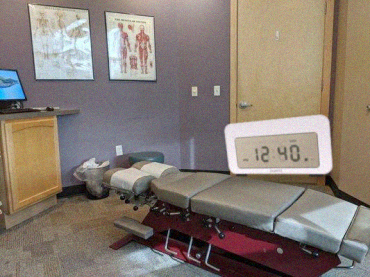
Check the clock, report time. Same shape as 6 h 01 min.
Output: 12 h 40 min
